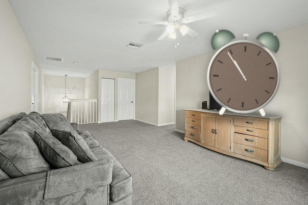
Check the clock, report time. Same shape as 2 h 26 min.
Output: 10 h 54 min
